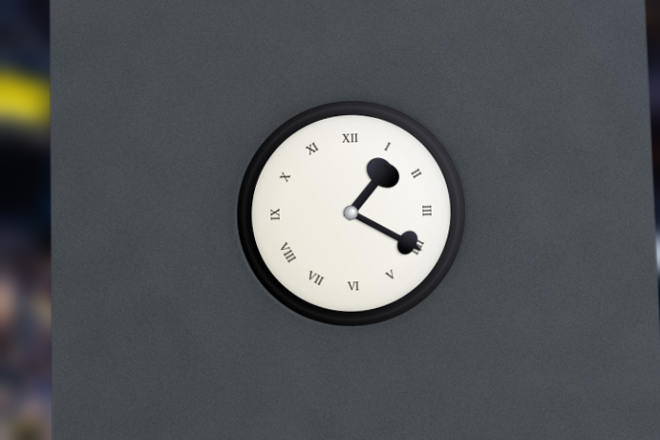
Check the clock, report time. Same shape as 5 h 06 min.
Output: 1 h 20 min
